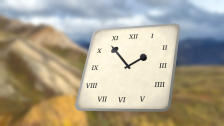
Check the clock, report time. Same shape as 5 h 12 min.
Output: 1 h 53 min
